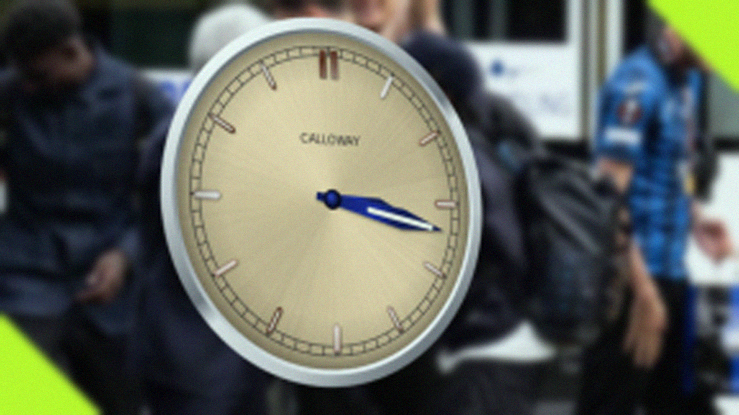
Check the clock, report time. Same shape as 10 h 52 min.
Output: 3 h 17 min
